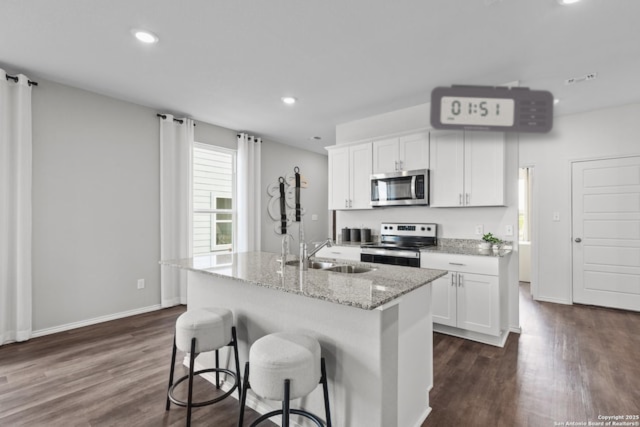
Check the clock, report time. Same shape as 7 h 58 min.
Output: 1 h 51 min
